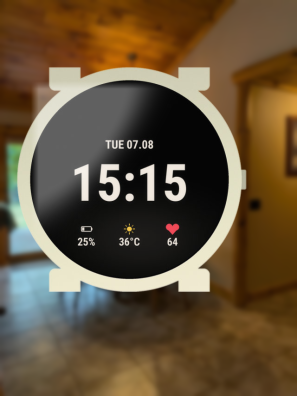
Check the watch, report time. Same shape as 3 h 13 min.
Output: 15 h 15 min
